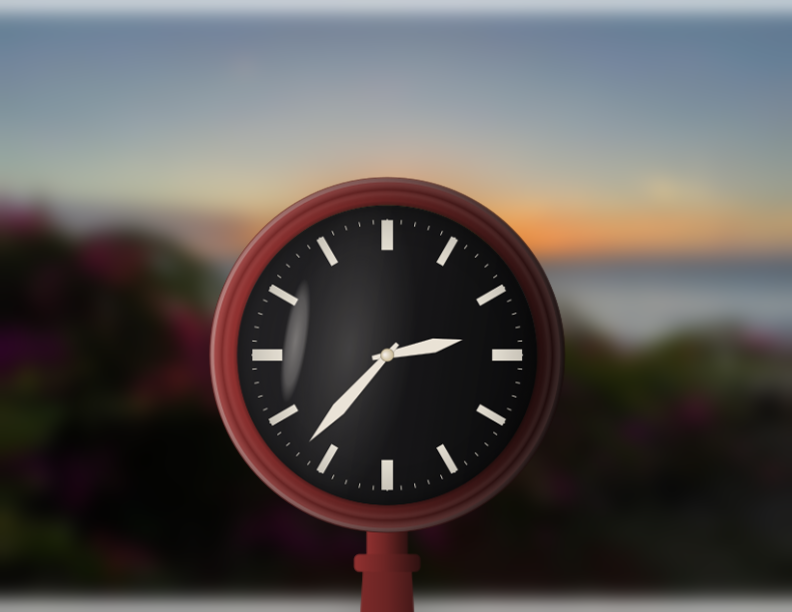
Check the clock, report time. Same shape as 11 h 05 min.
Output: 2 h 37 min
